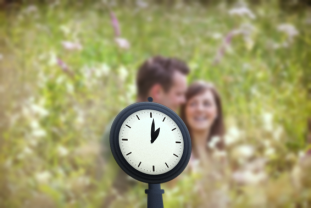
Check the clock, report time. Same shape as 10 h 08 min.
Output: 1 h 01 min
